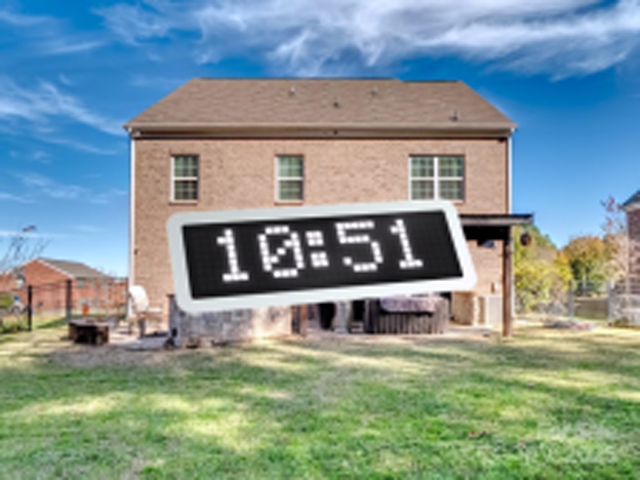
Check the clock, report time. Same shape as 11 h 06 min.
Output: 10 h 51 min
